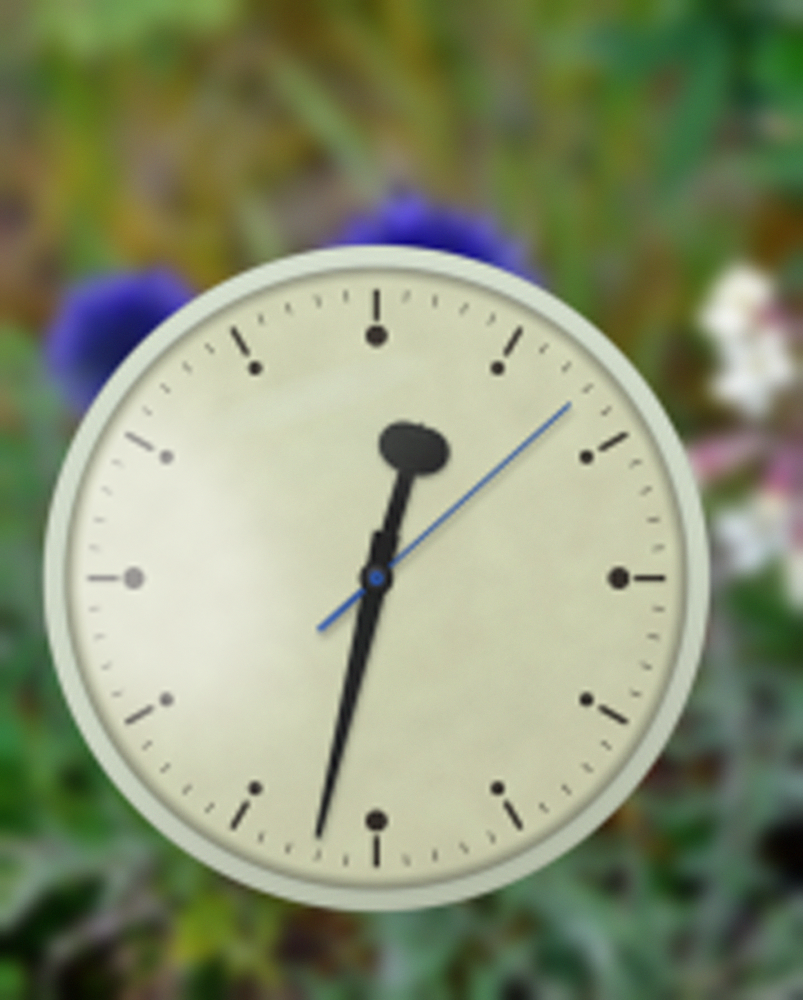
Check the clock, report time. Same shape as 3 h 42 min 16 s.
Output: 12 h 32 min 08 s
